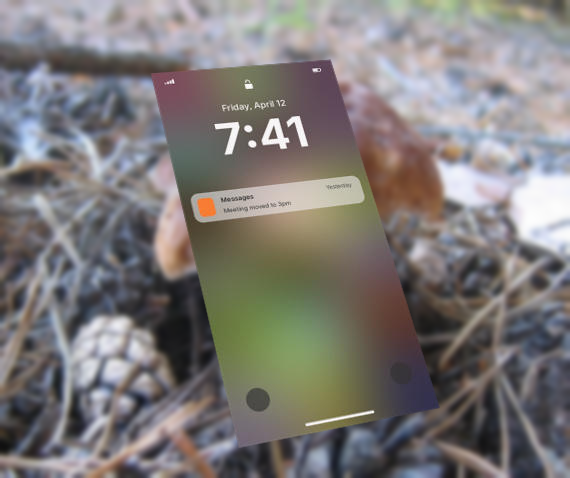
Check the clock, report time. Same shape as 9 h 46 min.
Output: 7 h 41 min
